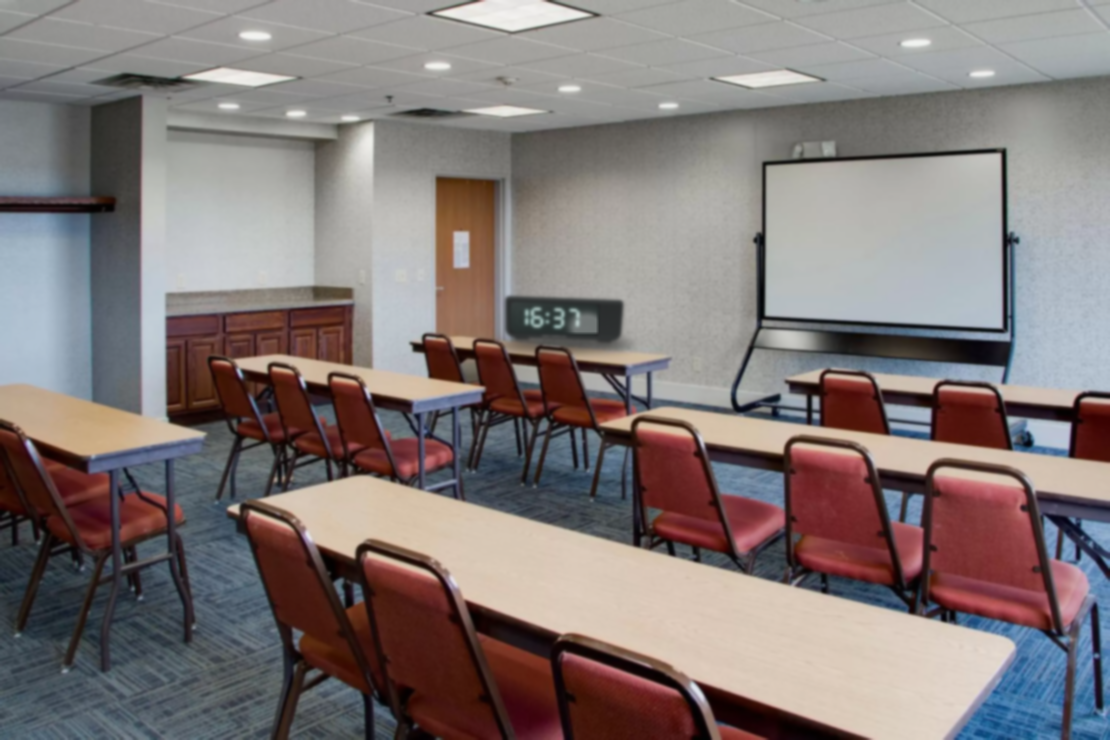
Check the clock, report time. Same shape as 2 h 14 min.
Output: 16 h 37 min
